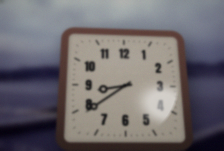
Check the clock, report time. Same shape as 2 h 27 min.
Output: 8 h 39 min
